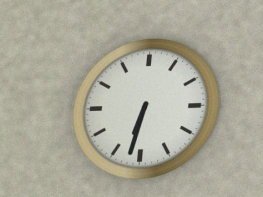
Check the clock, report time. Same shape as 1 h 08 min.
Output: 6 h 32 min
